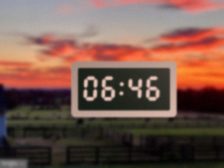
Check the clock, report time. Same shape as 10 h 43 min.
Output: 6 h 46 min
